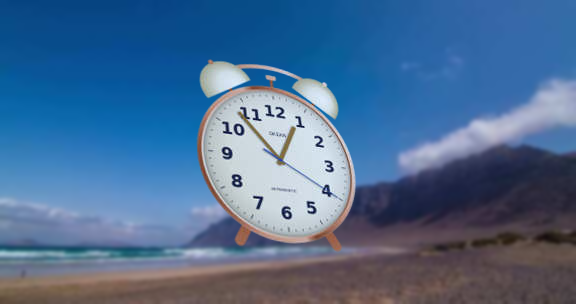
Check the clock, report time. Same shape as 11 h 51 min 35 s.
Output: 12 h 53 min 20 s
